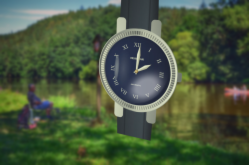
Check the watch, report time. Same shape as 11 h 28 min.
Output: 2 h 01 min
